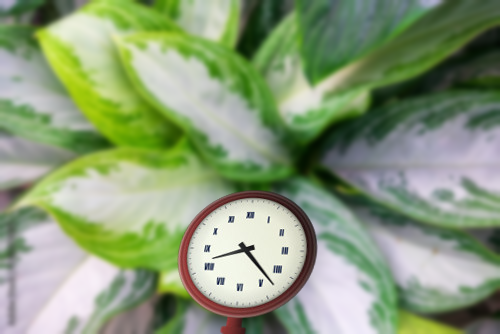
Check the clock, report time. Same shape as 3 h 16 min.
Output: 8 h 23 min
